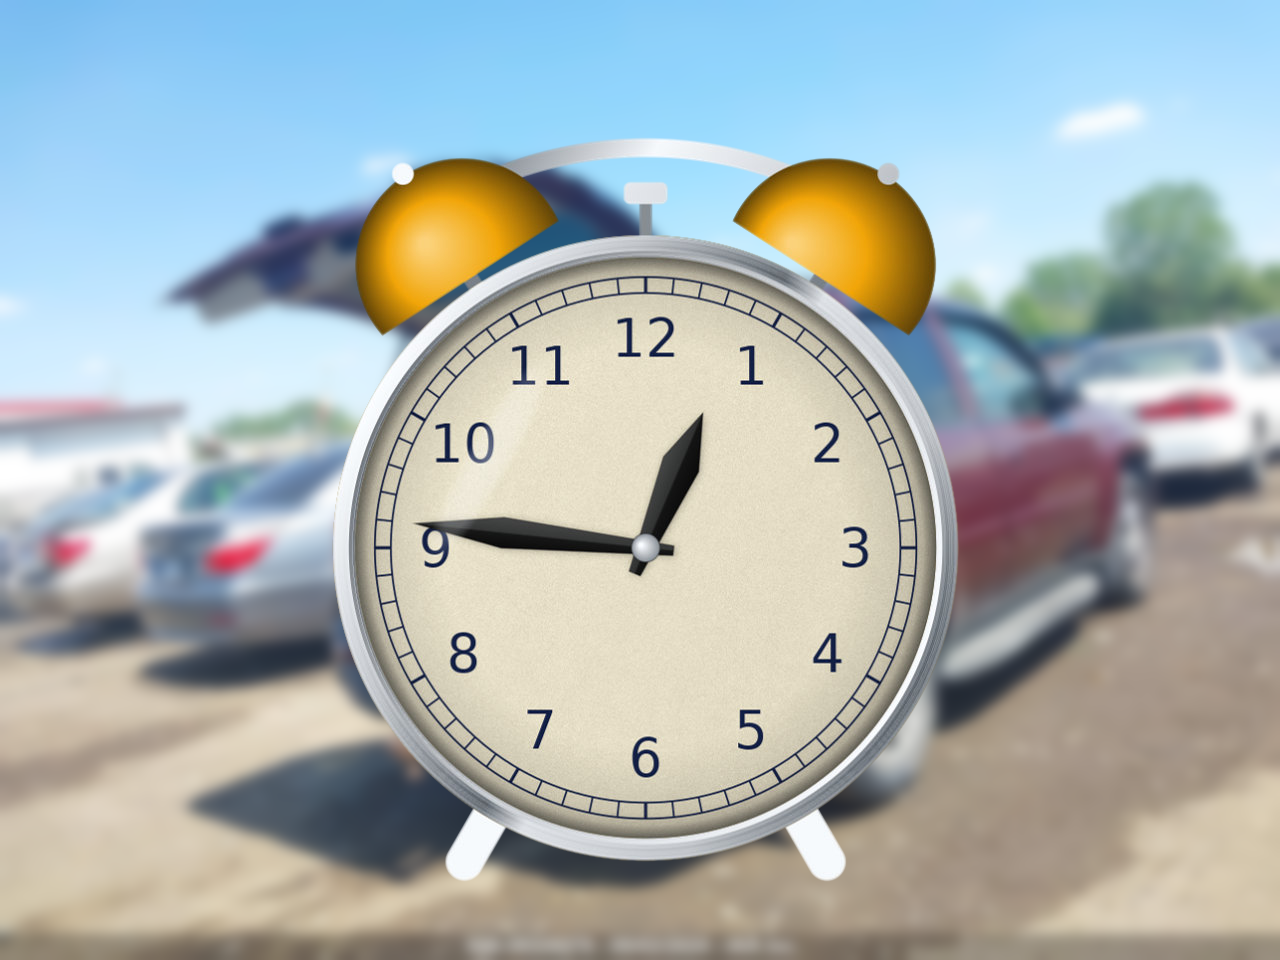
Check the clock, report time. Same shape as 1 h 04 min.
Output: 12 h 46 min
